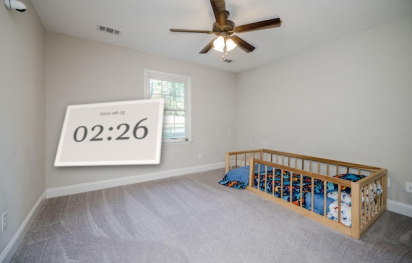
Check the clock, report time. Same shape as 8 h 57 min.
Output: 2 h 26 min
